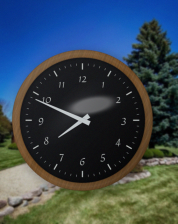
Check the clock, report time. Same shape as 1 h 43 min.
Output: 7 h 49 min
